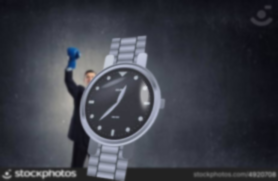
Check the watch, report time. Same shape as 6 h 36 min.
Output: 12 h 37 min
